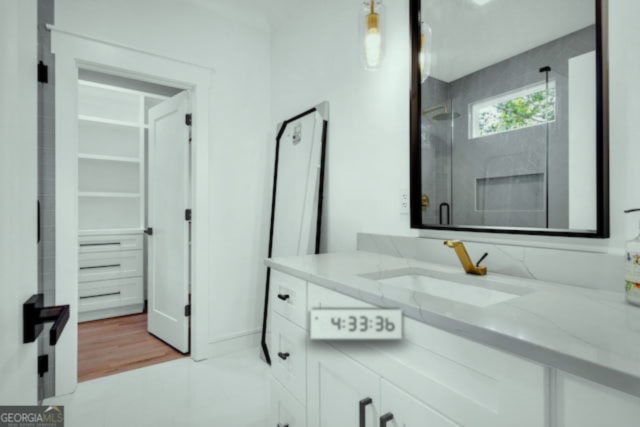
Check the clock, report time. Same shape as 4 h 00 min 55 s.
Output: 4 h 33 min 36 s
